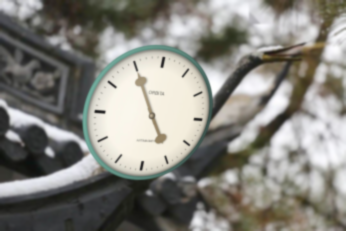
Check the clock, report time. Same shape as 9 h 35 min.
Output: 4 h 55 min
